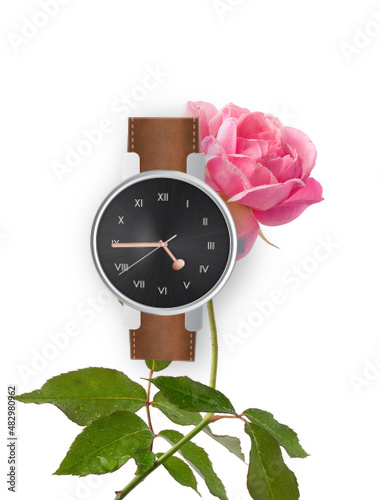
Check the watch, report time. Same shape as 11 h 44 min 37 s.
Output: 4 h 44 min 39 s
